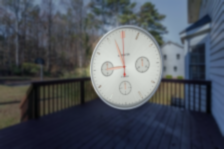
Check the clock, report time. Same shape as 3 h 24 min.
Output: 8 h 57 min
